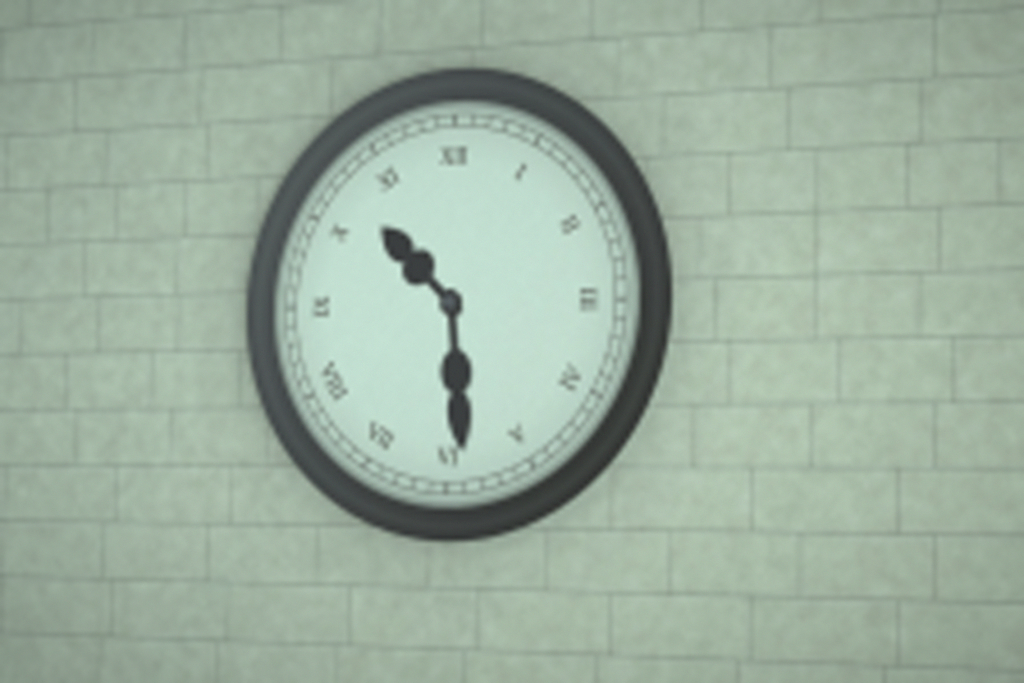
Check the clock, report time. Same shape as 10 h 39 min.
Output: 10 h 29 min
